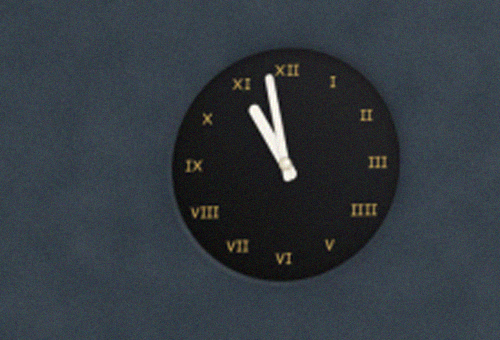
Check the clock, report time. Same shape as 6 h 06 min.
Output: 10 h 58 min
